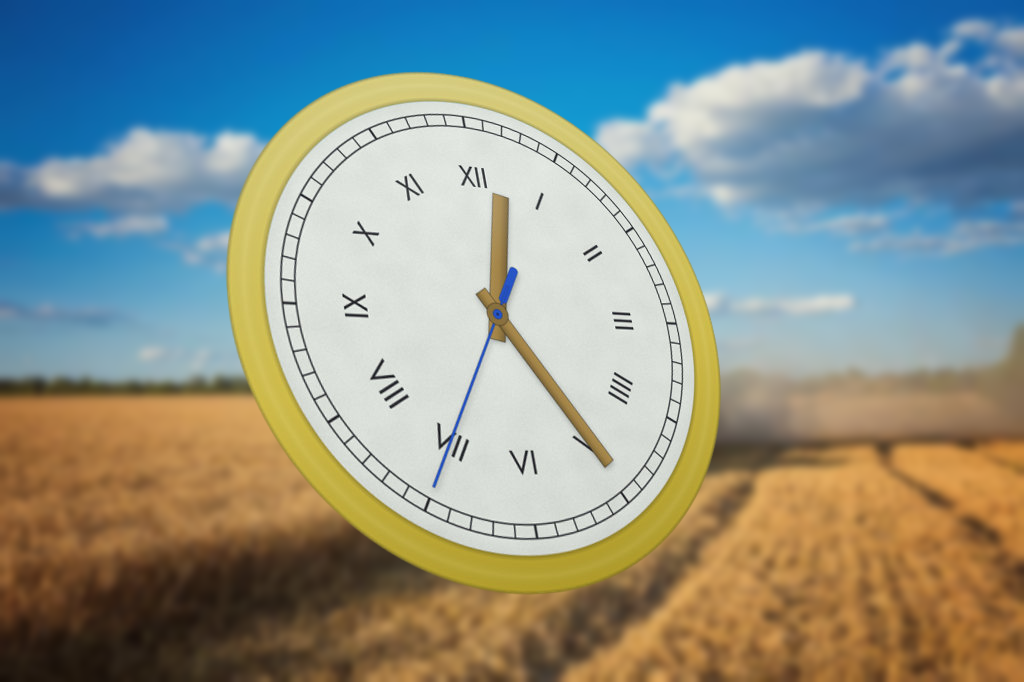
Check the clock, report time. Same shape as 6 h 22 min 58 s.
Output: 12 h 24 min 35 s
